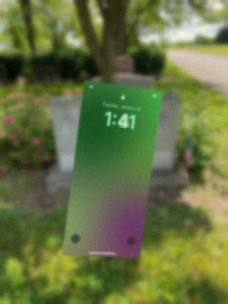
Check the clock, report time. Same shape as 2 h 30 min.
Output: 1 h 41 min
